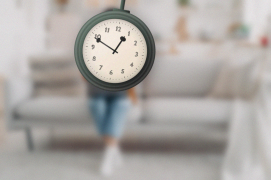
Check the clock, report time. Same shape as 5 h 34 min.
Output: 12 h 49 min
